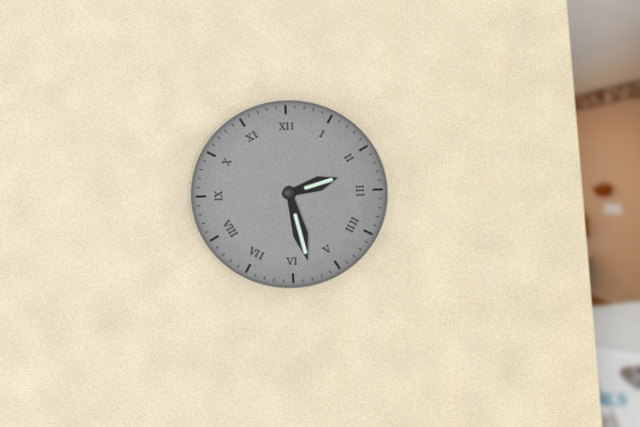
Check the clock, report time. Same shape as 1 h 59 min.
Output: 2 h 28 min
